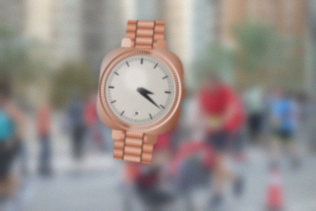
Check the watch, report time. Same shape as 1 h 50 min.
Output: 3 h 21 min
